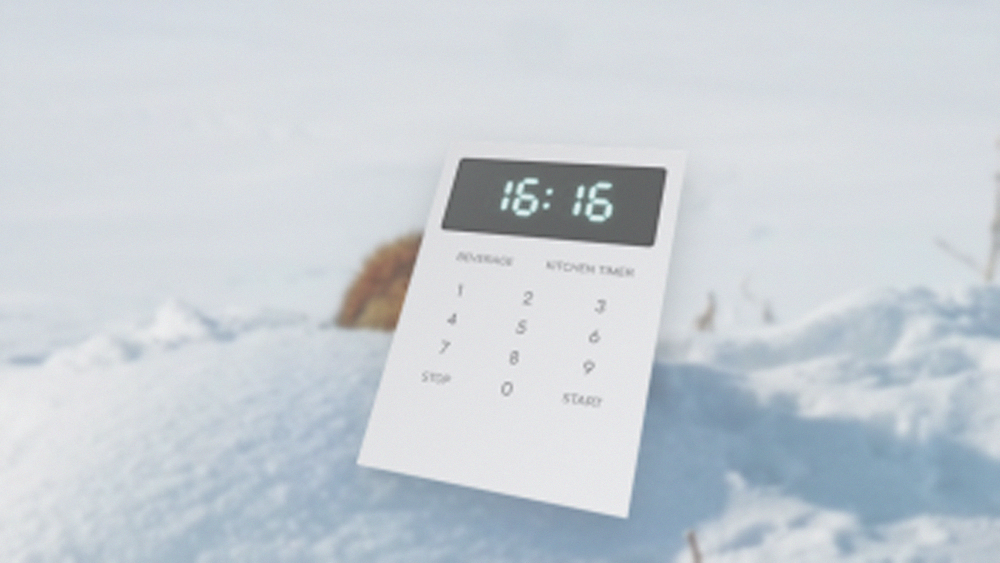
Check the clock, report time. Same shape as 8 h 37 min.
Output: 16 h 16 min
